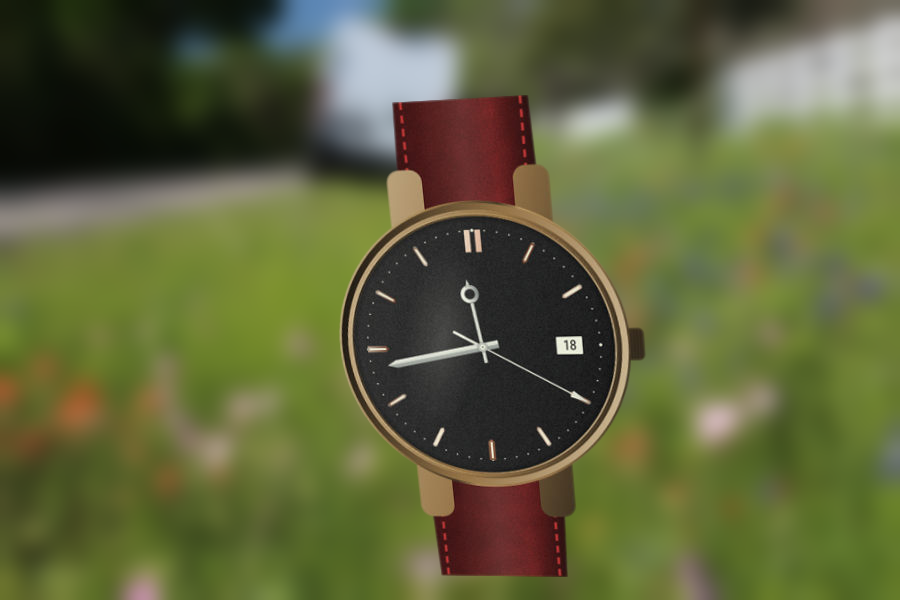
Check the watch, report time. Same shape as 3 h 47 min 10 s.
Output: 11 h 43 min 20 s
